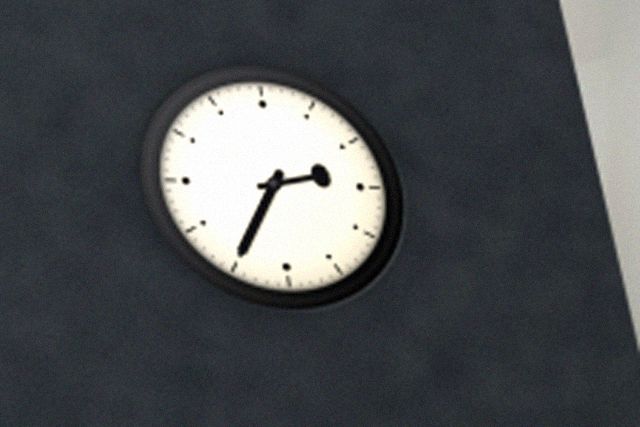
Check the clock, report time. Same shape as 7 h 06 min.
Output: 2 h 35 min
